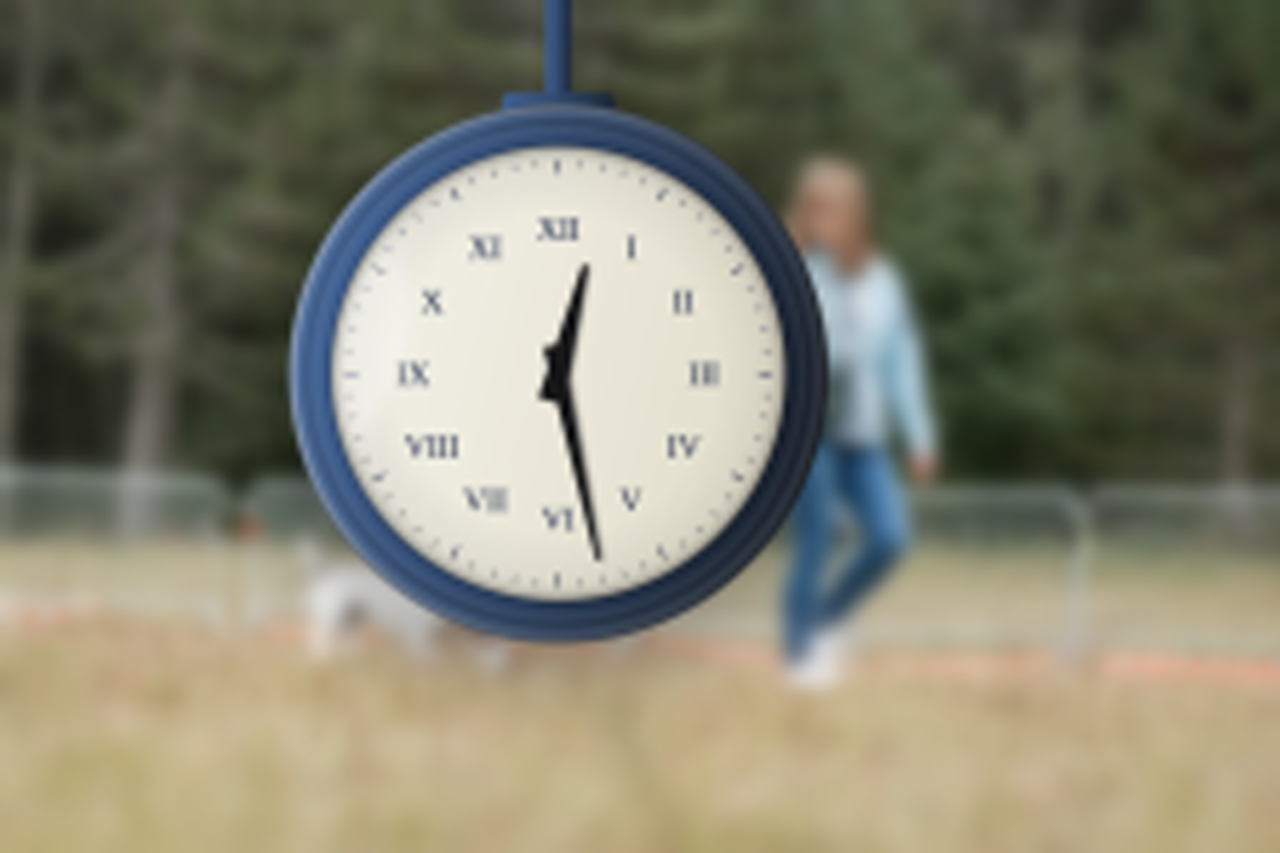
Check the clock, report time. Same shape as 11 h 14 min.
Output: 12 h 28 min
